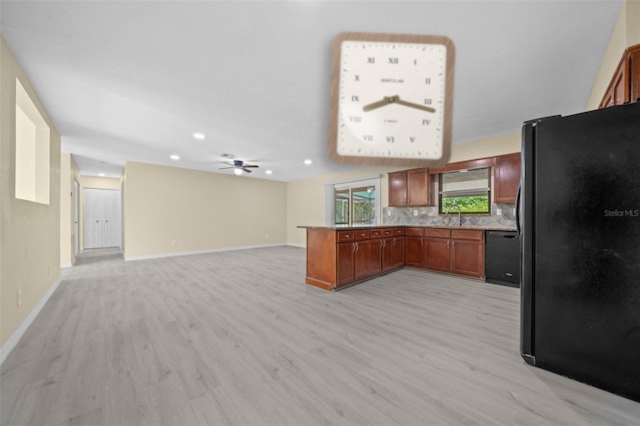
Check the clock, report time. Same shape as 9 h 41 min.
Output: 8 h 17 min
